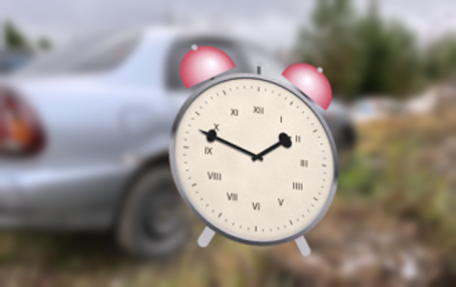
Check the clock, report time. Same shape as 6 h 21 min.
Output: 1 h 48 min
